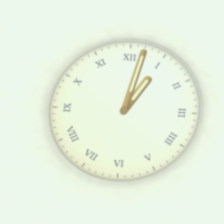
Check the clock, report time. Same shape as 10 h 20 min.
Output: 1 h 02 min
